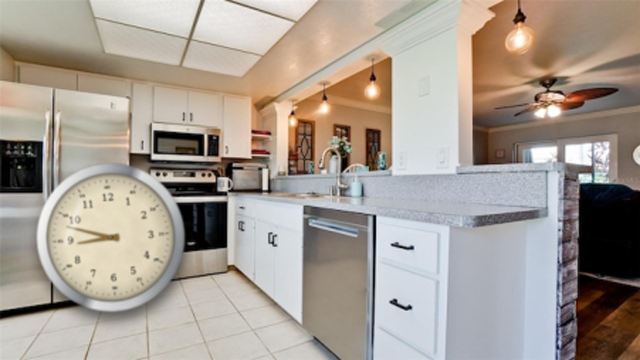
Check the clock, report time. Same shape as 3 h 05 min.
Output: 8 h 48 min
